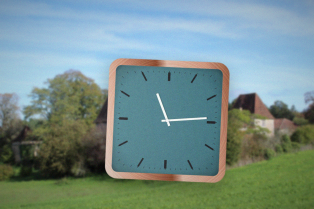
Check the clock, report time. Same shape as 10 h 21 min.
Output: 11 h 14 min
